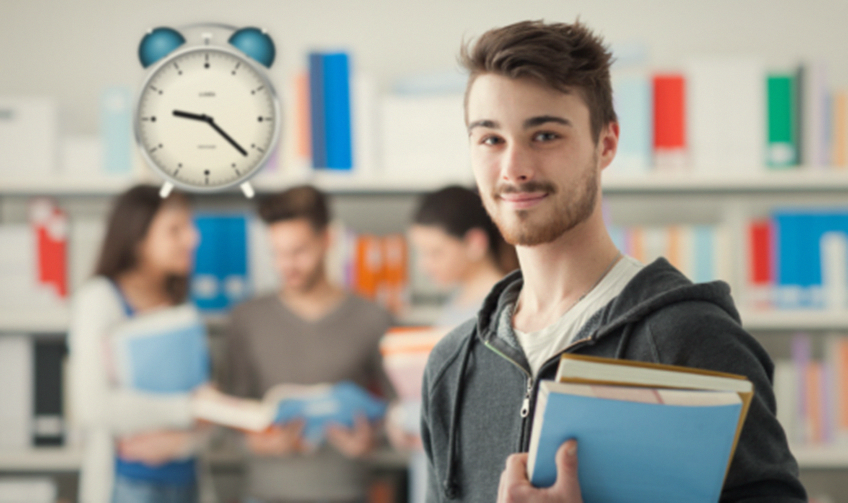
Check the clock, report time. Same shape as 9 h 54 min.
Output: 9 h 22 min
